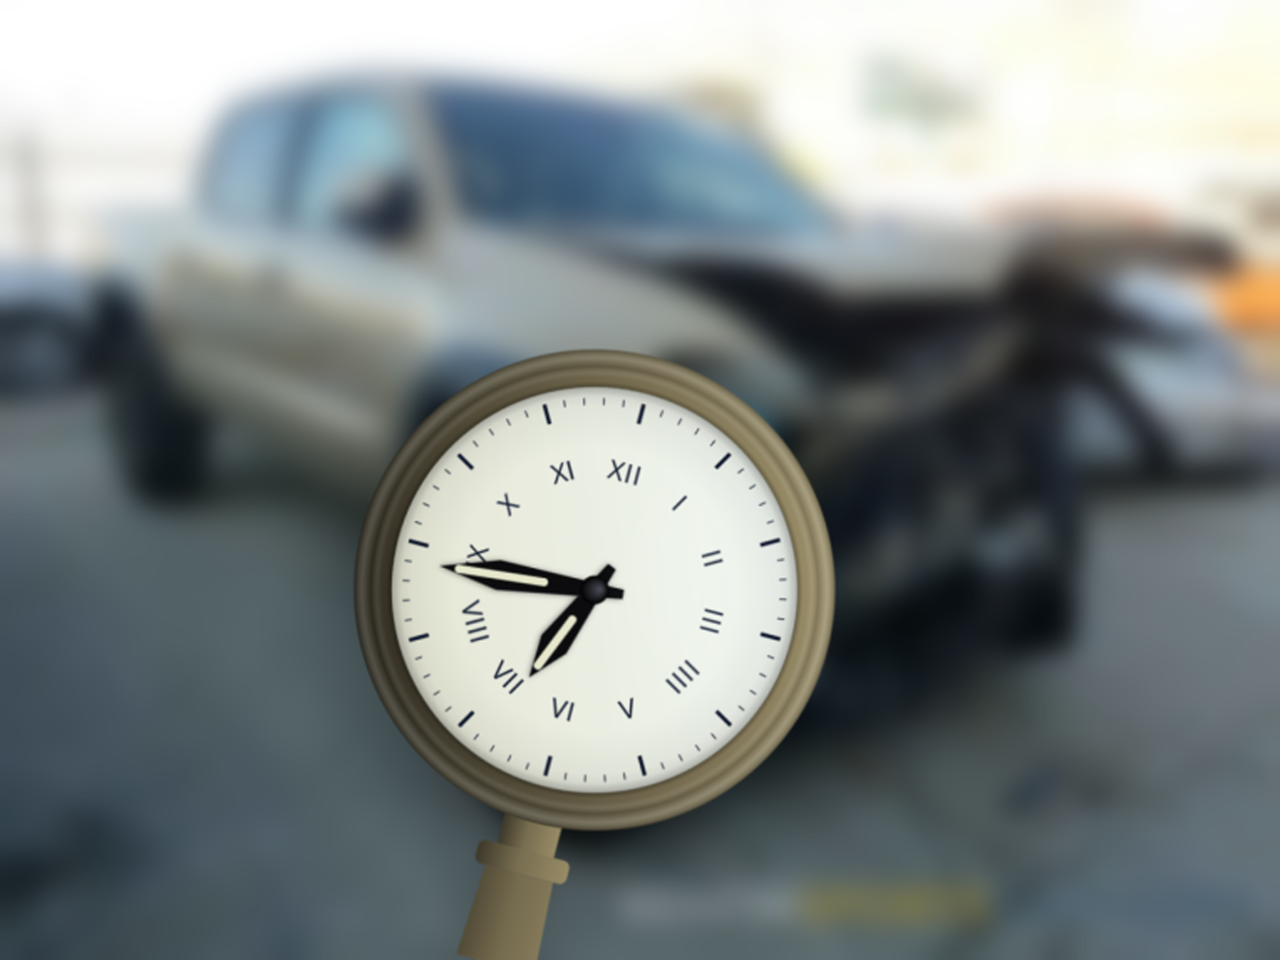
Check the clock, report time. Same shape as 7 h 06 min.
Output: 6 h 44 min
